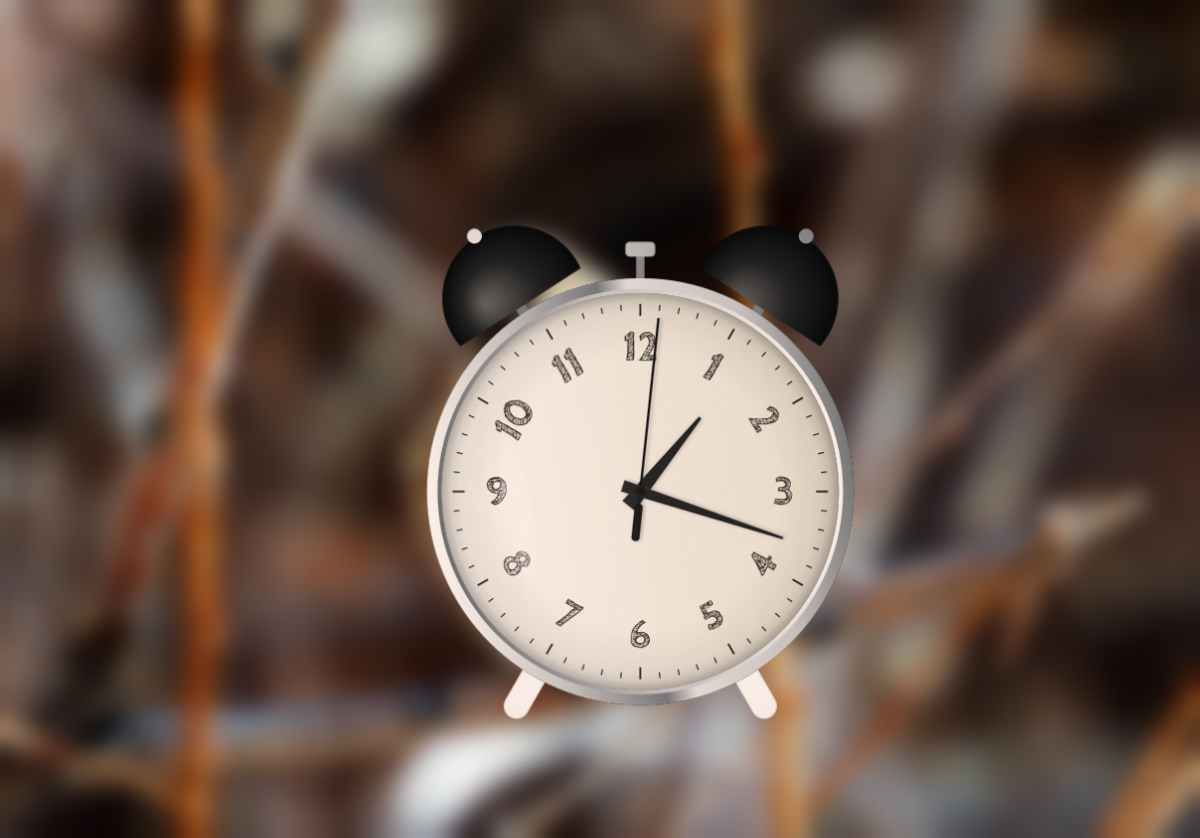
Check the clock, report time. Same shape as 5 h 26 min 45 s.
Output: 1 h 18 min 01 s
